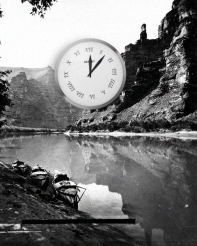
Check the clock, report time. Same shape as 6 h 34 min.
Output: 12 h 07 min
